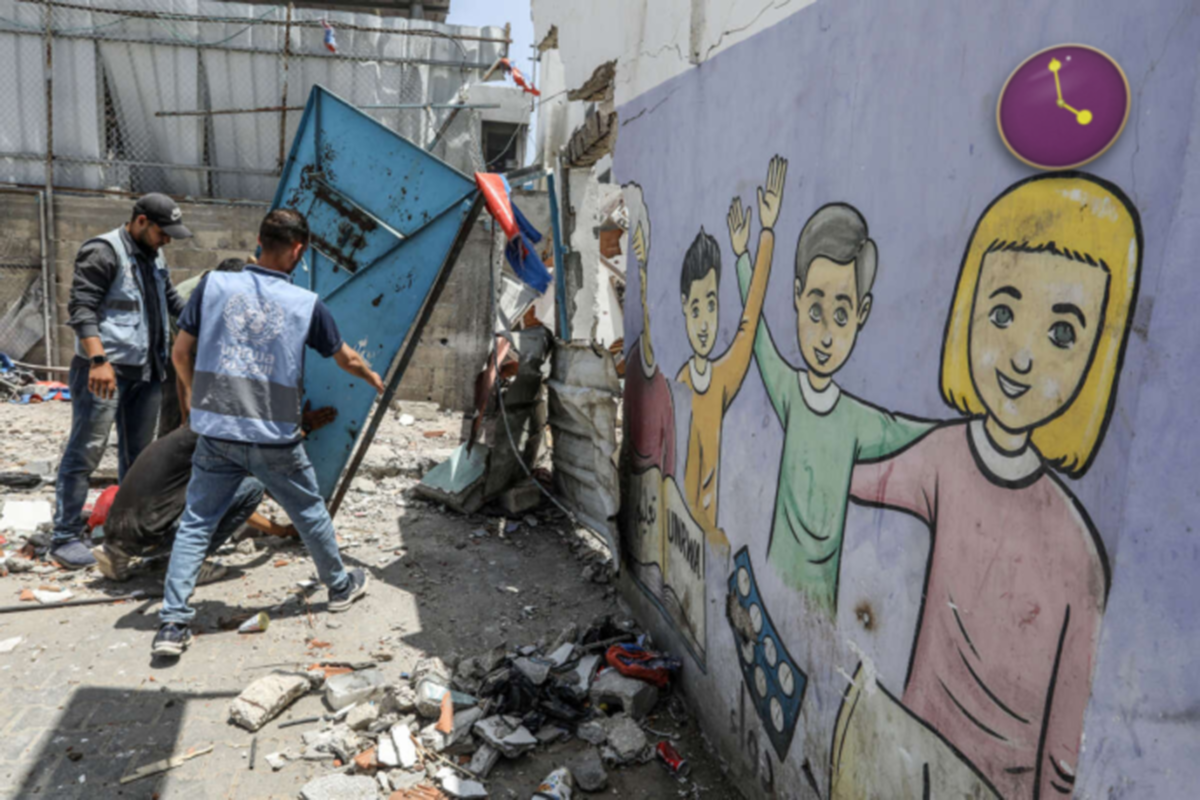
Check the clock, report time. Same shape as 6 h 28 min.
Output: 3 h 57 min
